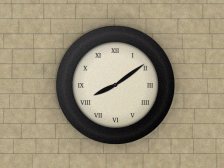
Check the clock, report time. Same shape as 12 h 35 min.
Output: 8 h 09 min
